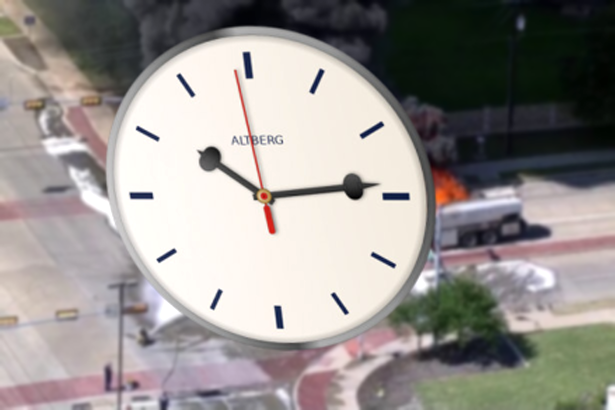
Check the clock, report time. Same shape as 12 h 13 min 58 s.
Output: 10 h 13 min 59 s
